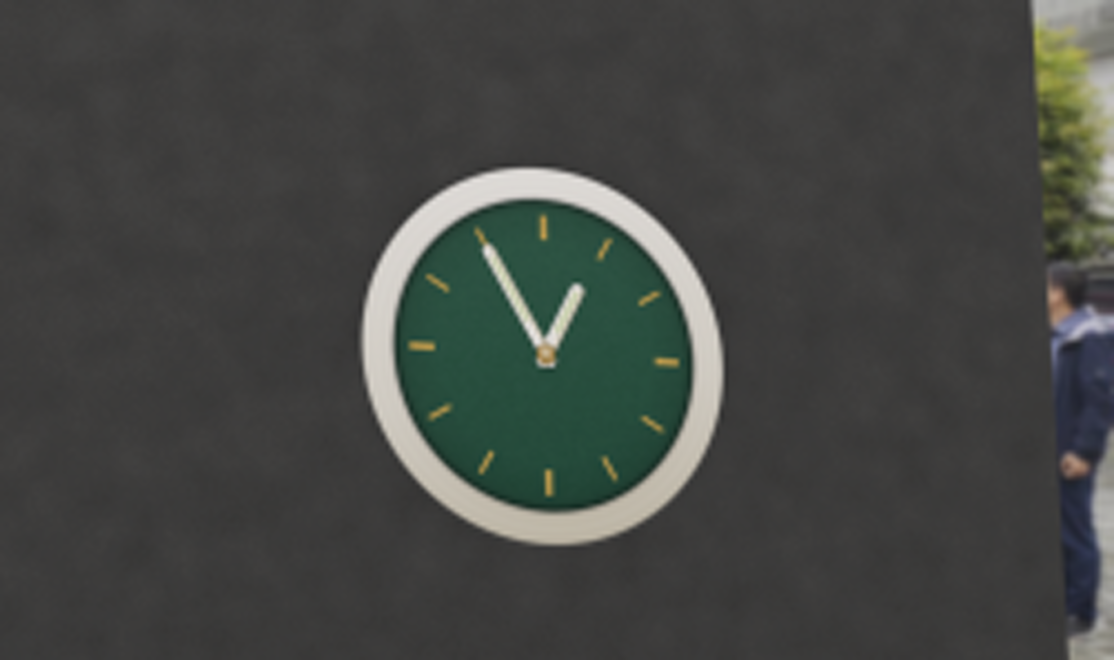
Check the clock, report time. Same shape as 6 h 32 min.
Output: 12 h 55 min
